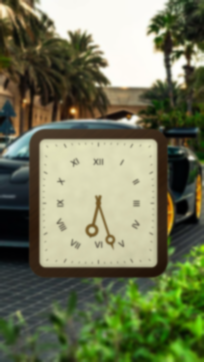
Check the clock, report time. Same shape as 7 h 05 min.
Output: 6 h 27 min
